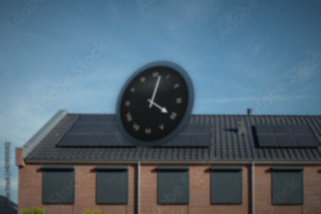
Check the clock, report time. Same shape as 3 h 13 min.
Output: 4 h 02 min
